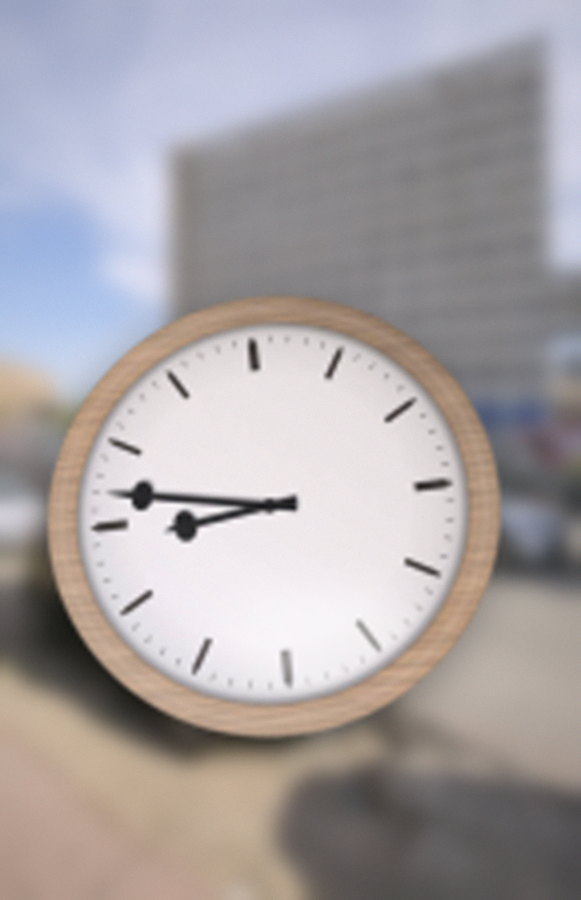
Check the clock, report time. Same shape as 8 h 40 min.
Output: 8 h 47 min
